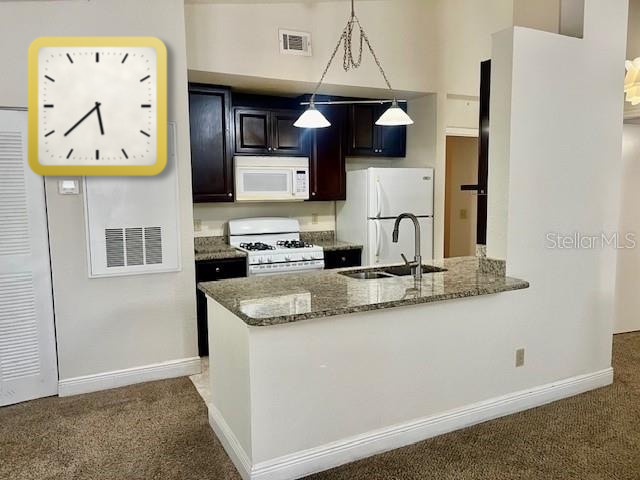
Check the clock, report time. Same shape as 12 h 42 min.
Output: 5 h 38 min
